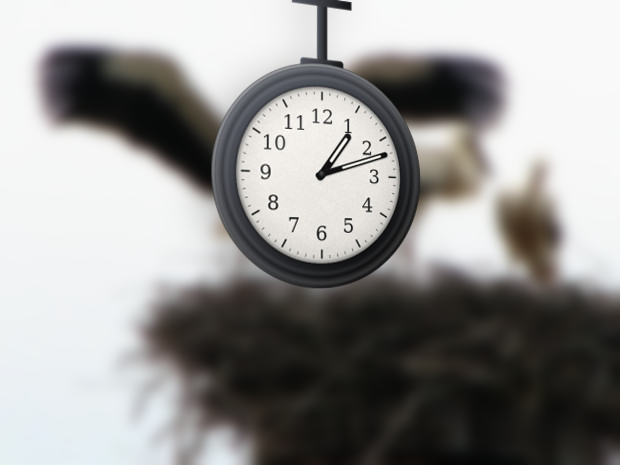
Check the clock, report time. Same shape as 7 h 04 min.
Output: 1 h 12 min
